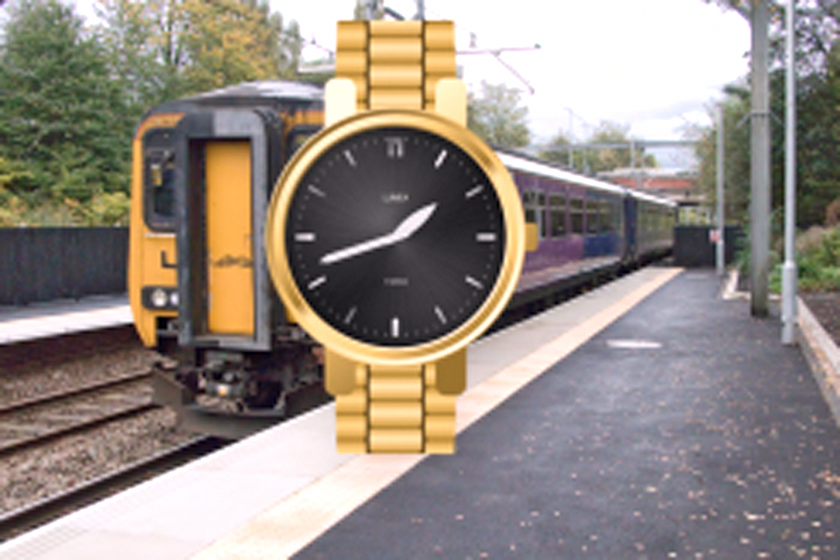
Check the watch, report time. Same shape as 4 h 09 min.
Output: 1 h 42 min
